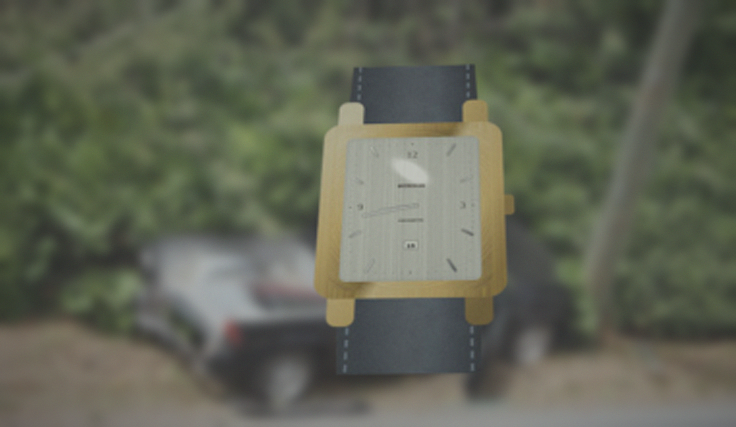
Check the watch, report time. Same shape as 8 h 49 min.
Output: 8 h 43 min
